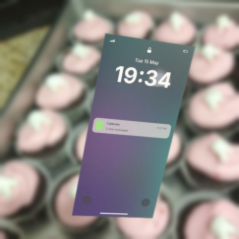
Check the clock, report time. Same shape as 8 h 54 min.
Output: 19 h 34 min
